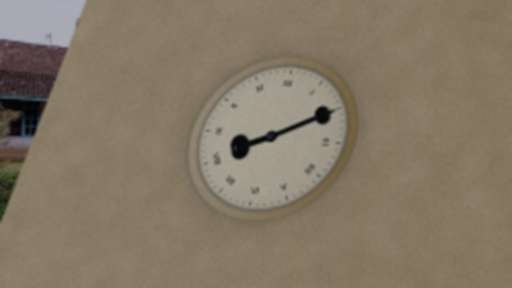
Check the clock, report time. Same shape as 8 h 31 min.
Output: 8 h 10 min
